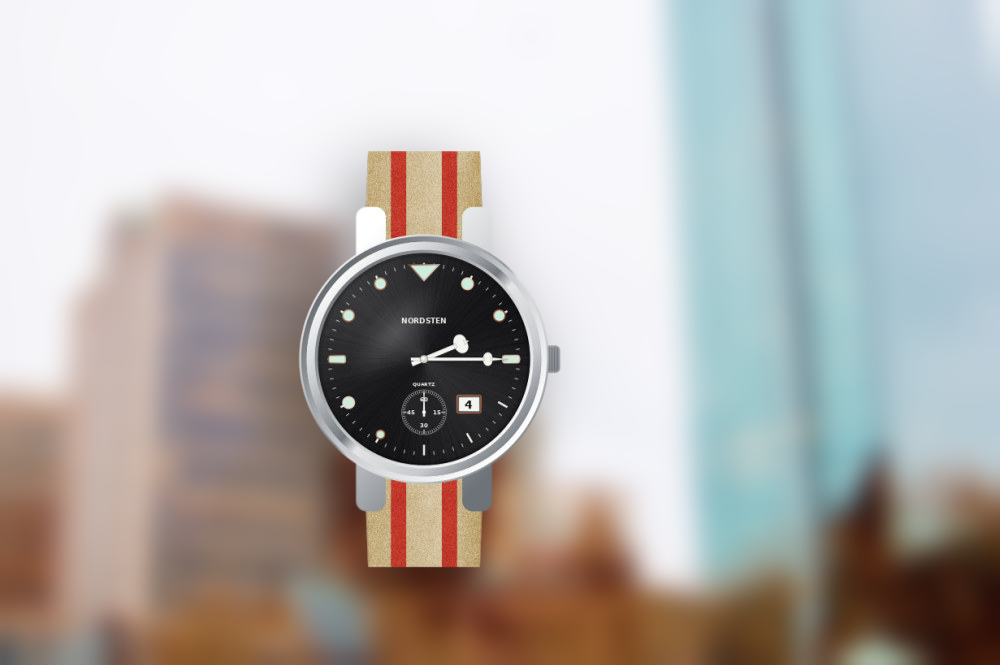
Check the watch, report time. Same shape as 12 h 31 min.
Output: 2 h 15 min
